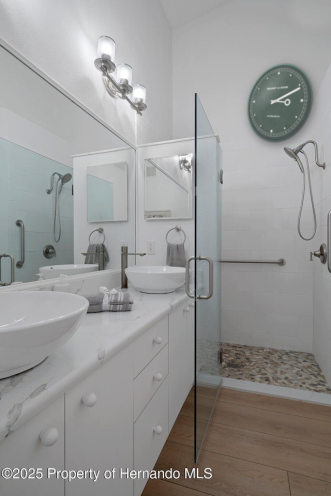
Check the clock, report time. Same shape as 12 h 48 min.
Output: 3 h 11 min
